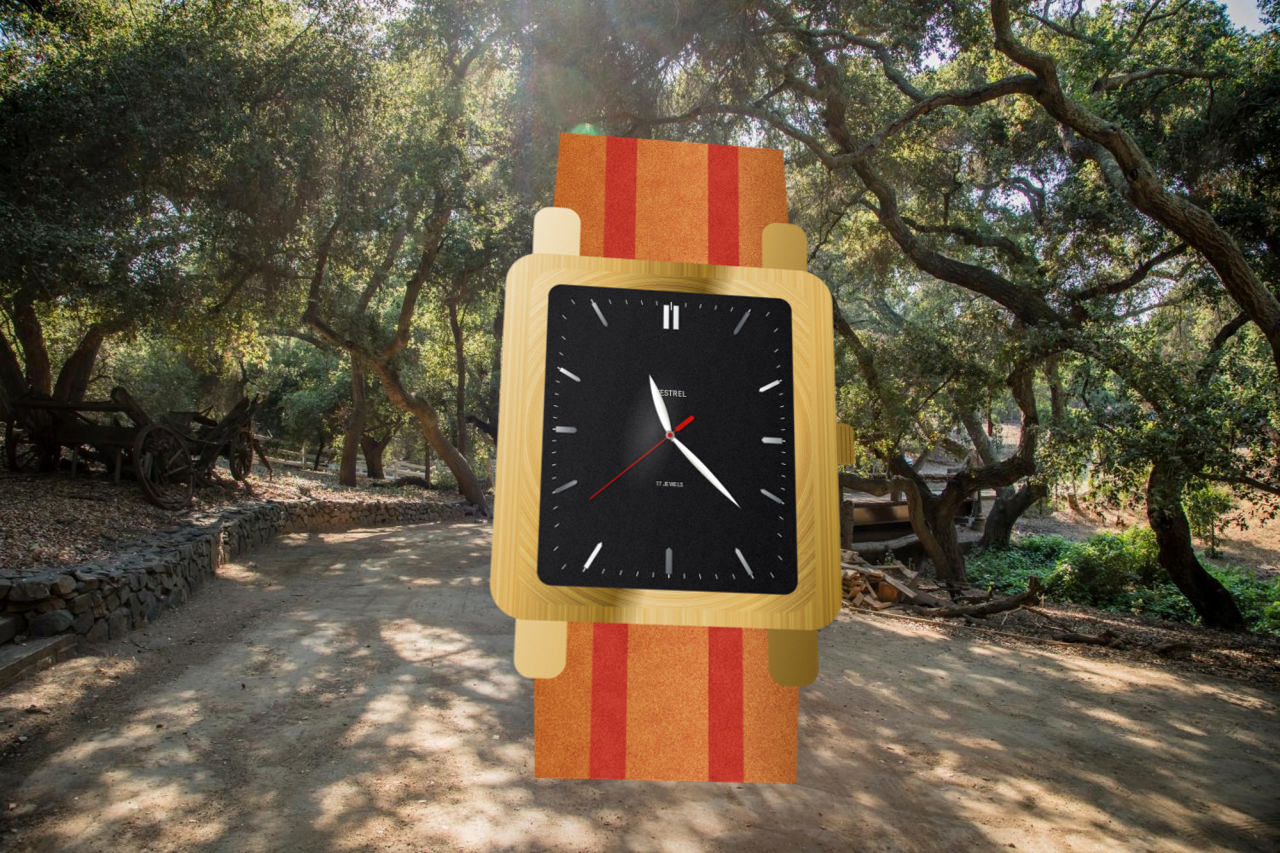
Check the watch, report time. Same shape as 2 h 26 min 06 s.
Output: 11 h 22 min 38 s
